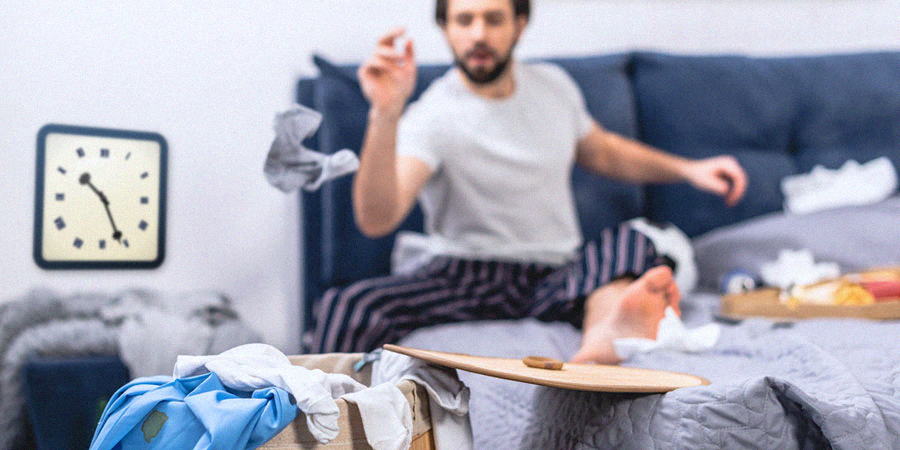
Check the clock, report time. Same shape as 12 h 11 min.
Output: 10 h 26 min
